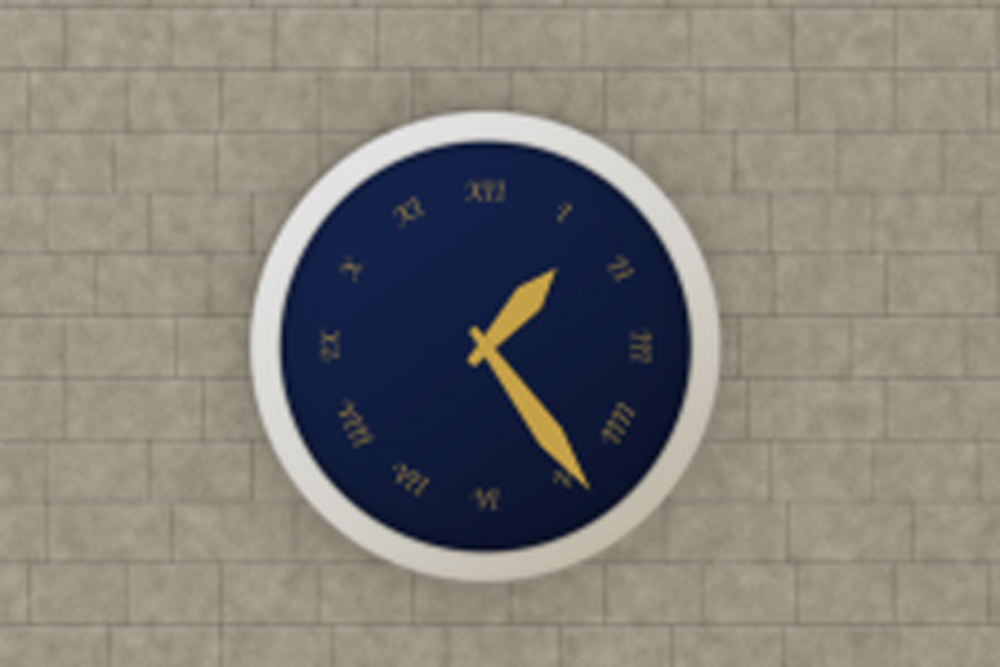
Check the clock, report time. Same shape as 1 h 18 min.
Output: 1 h 24 min
